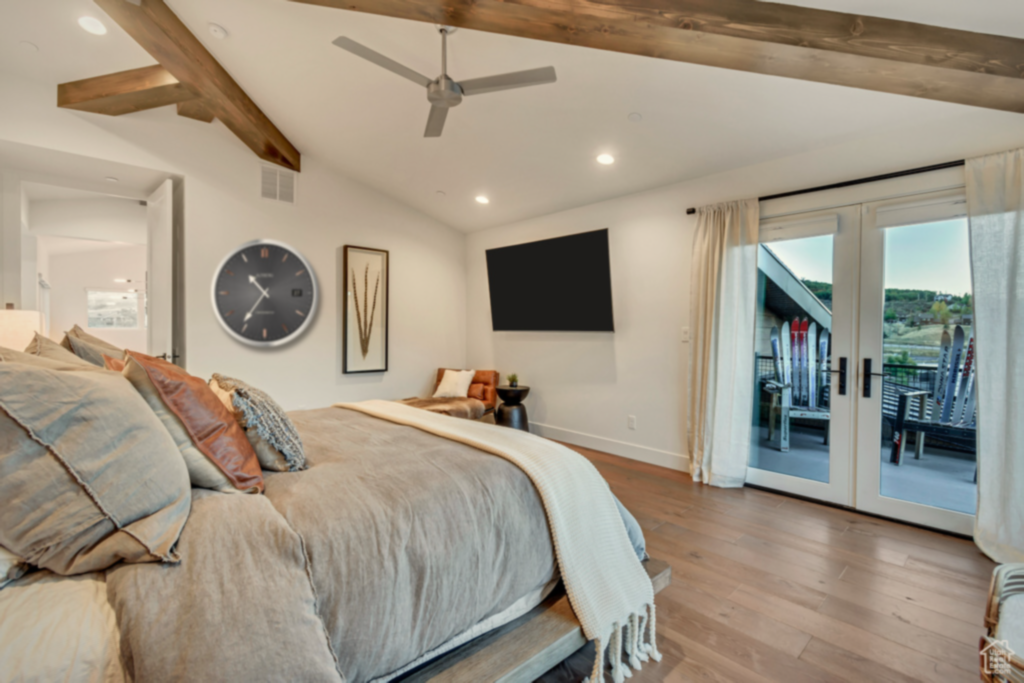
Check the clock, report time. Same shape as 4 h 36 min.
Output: 10 h 36 min
